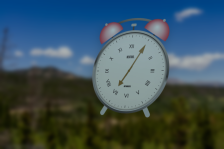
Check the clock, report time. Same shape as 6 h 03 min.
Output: 7 h 05 min
